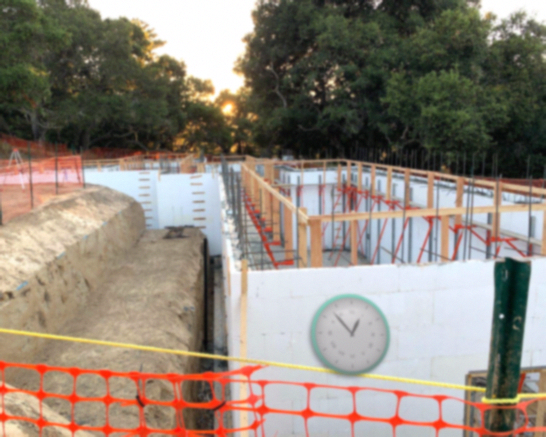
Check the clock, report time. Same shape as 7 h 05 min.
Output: 12 h 53 min
